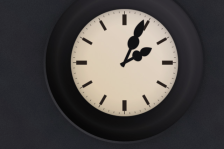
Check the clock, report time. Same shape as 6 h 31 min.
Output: 2 h 04 min
